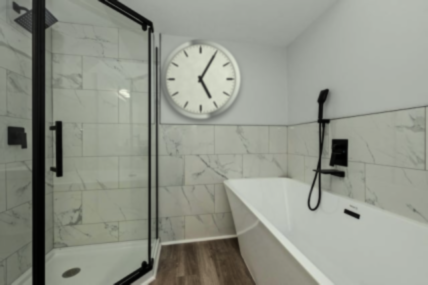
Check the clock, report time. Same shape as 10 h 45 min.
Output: 5 h 05 min
